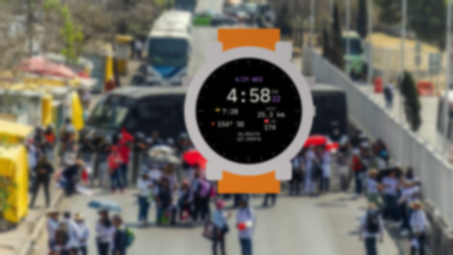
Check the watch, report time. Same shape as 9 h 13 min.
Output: 4 h 58 min
